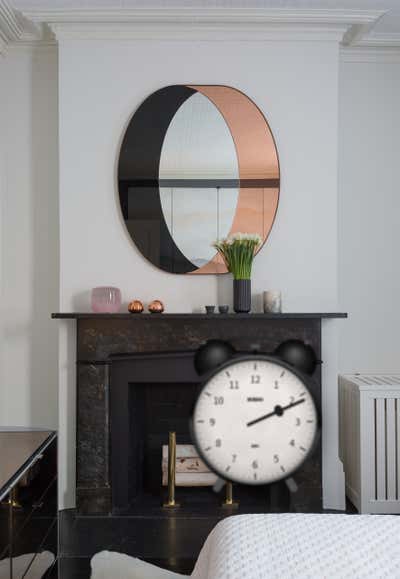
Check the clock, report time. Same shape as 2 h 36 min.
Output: 2 h 11 min
